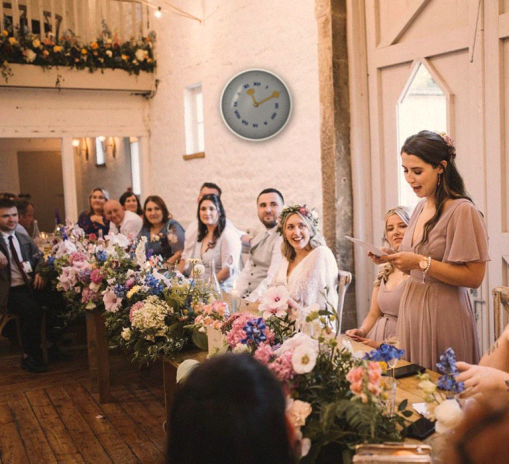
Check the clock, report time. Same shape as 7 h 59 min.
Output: 11 h 10 min
